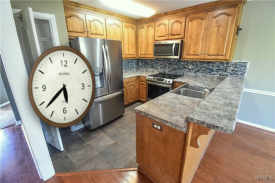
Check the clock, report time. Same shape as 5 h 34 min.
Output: 5 h 38 min
